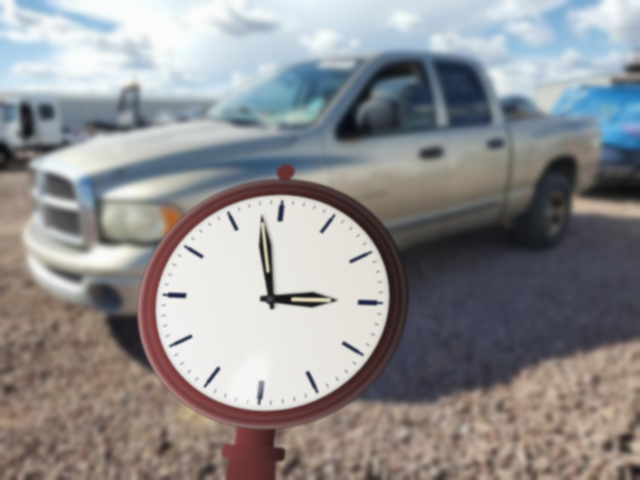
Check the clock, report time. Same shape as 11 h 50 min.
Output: 2 h 58 min
